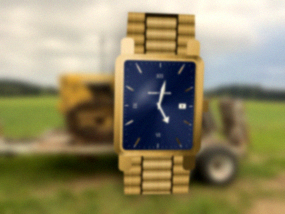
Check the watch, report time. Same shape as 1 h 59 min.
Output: 5 h 02 min
